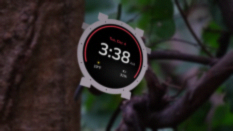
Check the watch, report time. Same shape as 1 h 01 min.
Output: 3 h 38 min
